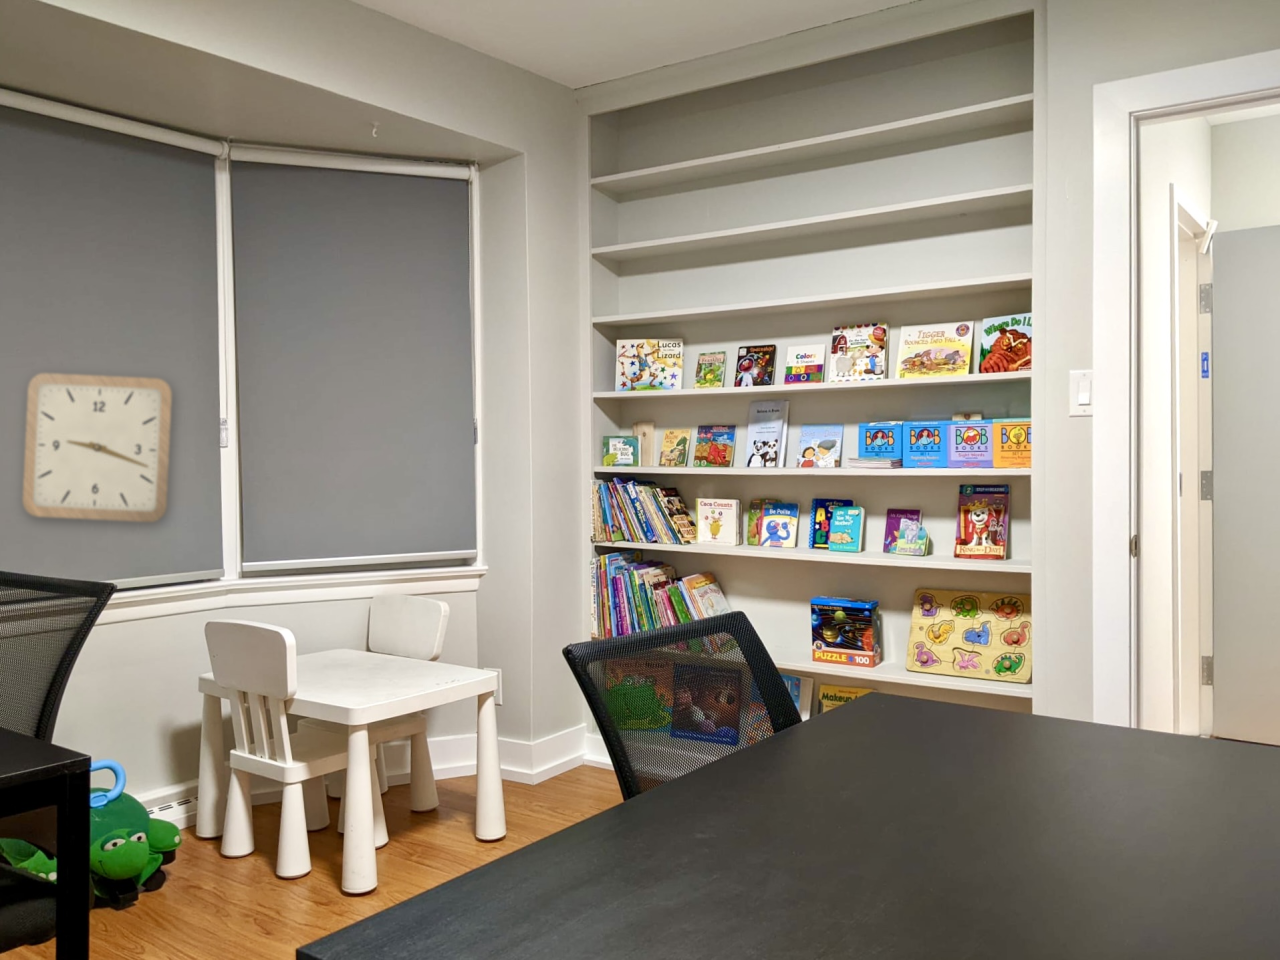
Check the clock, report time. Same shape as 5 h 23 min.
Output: 9 h 18 min
